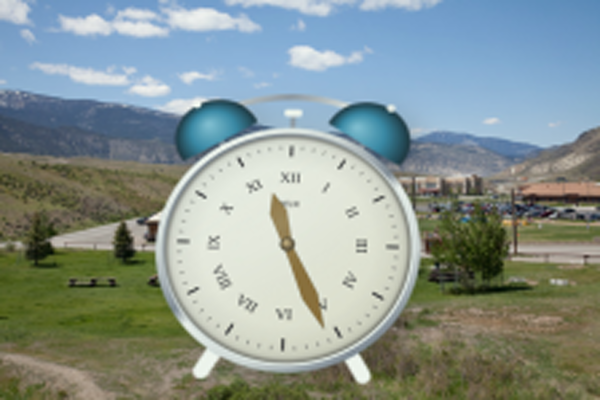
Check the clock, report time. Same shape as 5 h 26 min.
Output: 11 h 26 min
